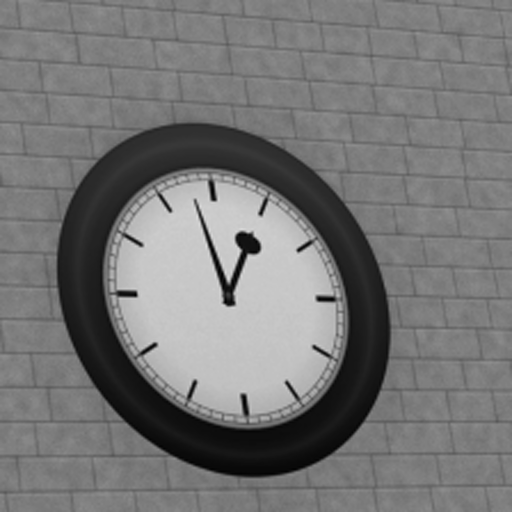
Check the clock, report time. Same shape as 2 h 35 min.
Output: 12 h 58 min
